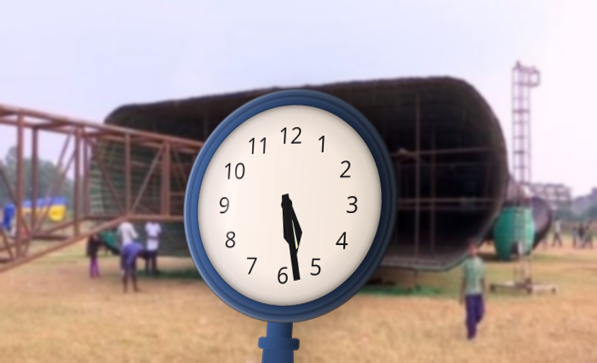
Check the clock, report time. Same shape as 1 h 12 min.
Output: 5 h 28 min
